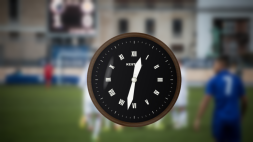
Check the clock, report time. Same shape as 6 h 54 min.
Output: 12 h 32 min
